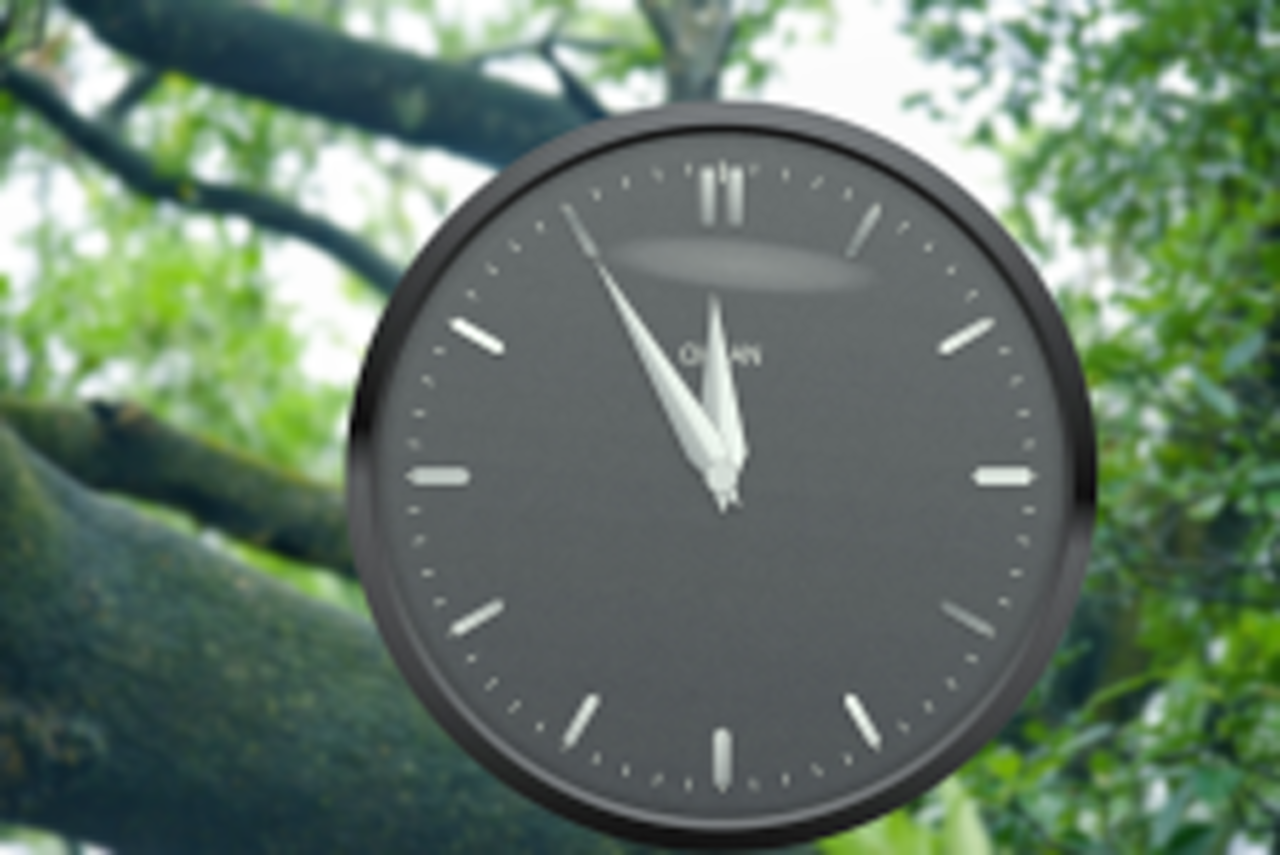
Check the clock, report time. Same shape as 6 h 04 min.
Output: 11 h 55 min
